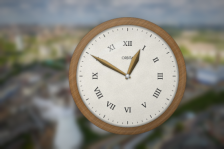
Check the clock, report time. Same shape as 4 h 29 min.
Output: 12 h 50 min
